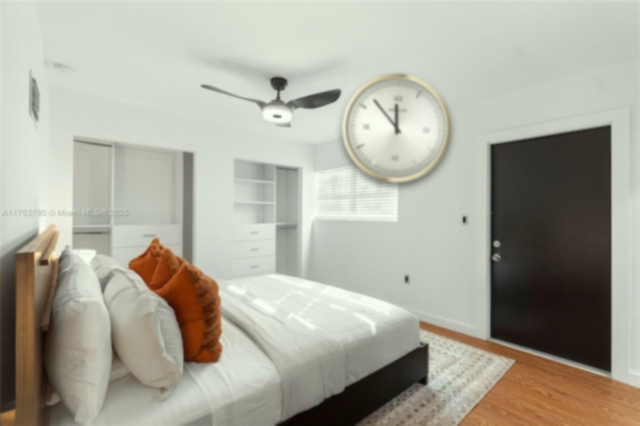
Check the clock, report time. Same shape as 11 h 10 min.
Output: 11 h 53 min
